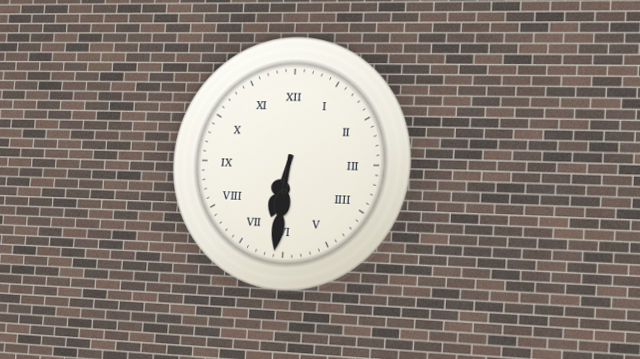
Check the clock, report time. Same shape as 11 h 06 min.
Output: 6 h 31 min
